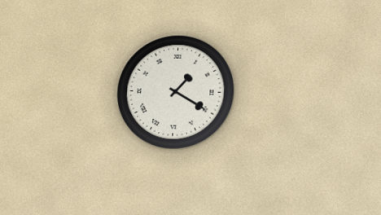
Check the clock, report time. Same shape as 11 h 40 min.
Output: 1 h 20 min
